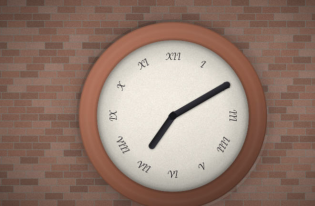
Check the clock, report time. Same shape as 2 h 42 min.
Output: 7 h 10 min
